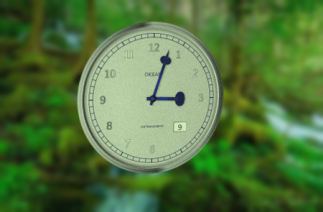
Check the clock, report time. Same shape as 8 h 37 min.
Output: 3 h 03 min
